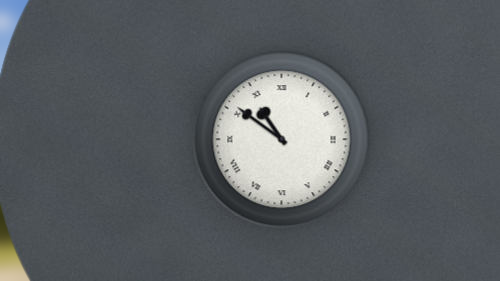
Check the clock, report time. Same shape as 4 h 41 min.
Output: 10 h 51 min
